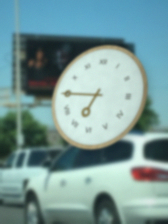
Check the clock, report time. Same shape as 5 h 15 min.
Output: 6 h 45 min
